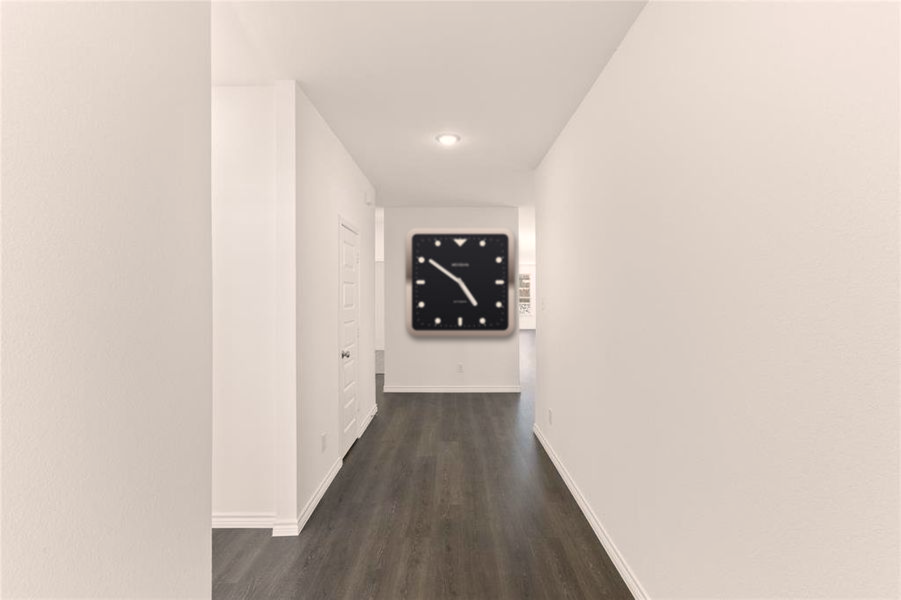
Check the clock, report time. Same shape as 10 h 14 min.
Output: 4 h 51 min
